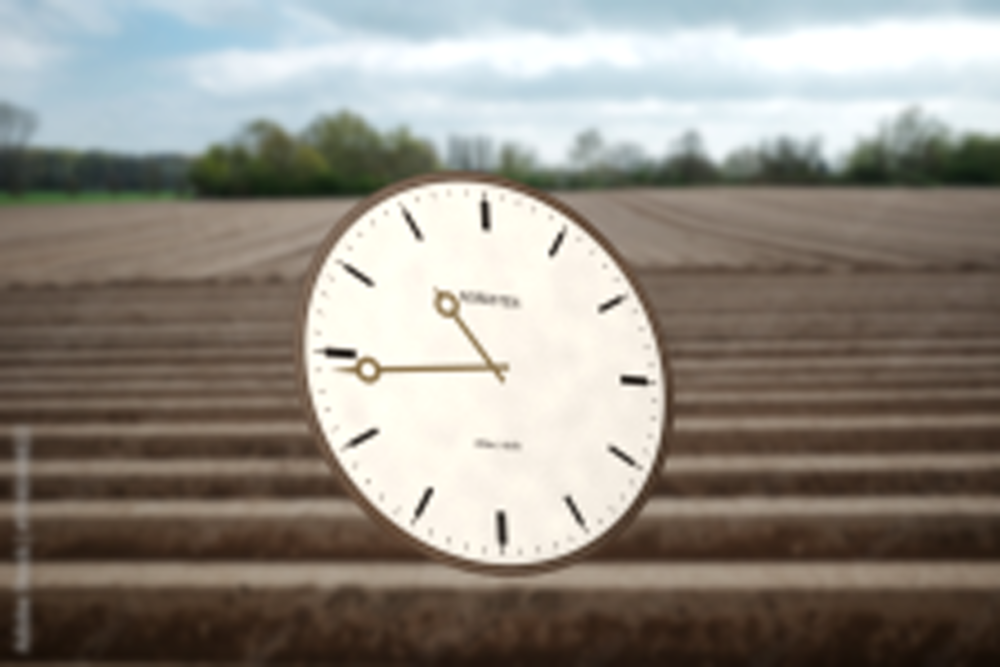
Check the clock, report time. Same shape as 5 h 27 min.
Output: 10 h 44 min
